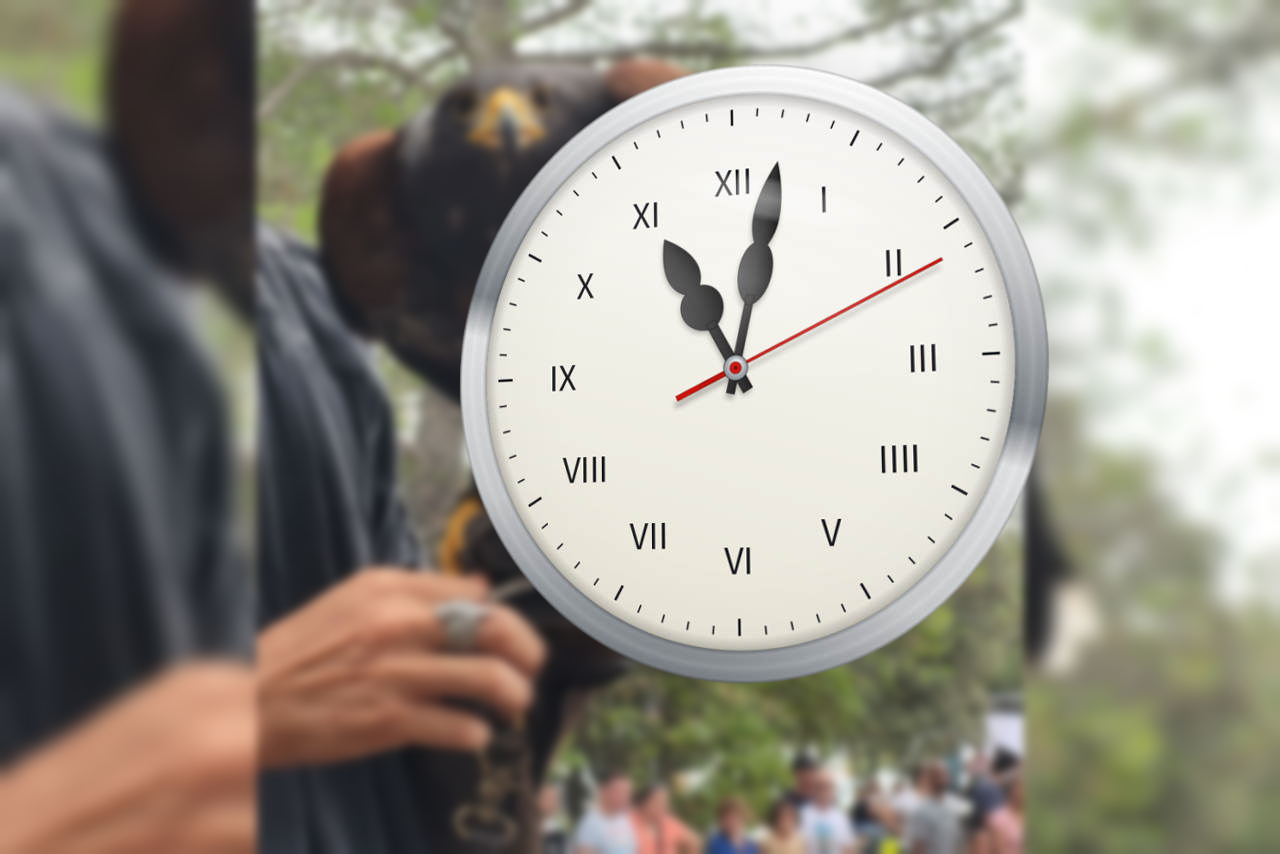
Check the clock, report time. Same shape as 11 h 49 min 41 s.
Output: 11 h 02 min 11 s
